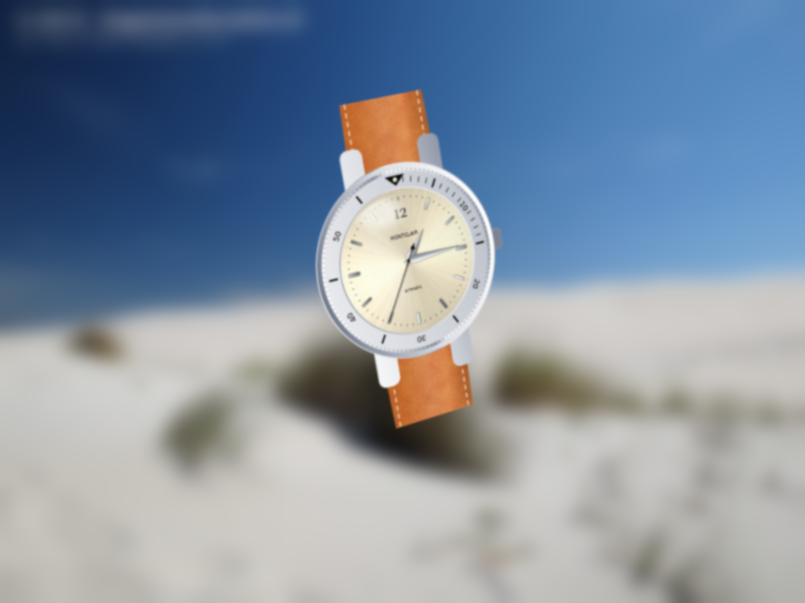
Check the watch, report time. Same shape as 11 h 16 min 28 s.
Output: 1 h 14 min 35 s
